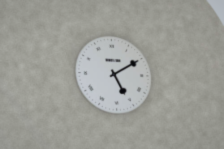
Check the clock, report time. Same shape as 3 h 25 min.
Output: 5 h 10 min
